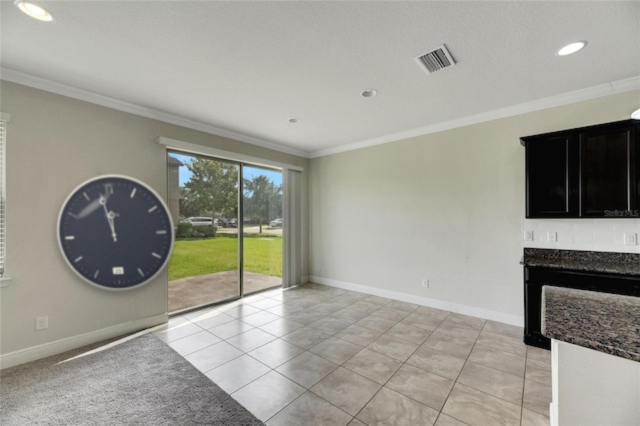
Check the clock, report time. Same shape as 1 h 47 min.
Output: 11 h 58 min
